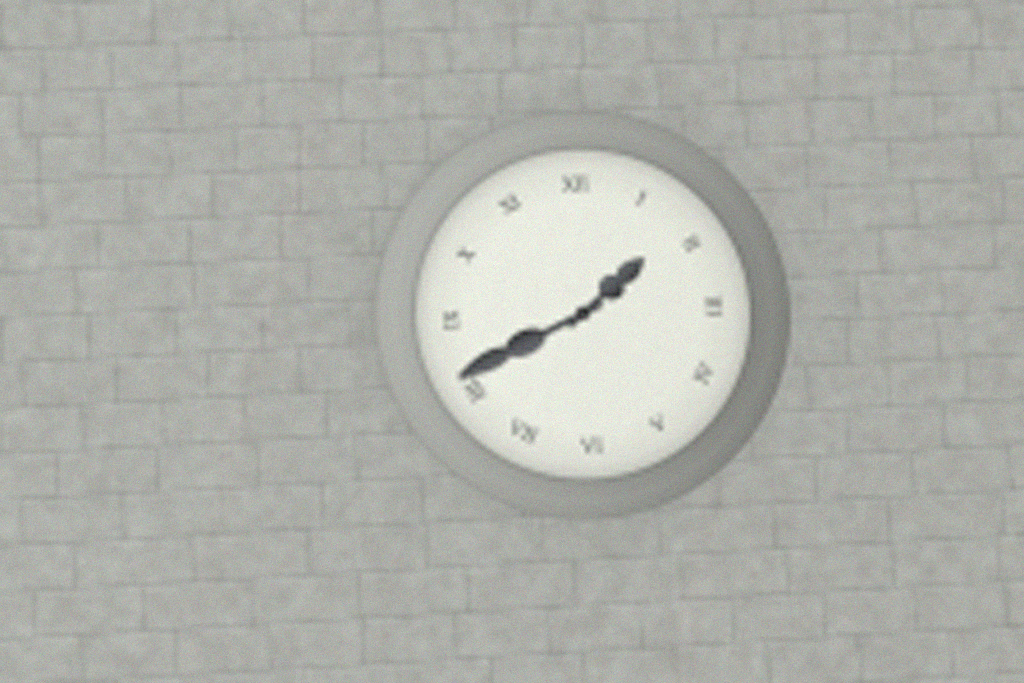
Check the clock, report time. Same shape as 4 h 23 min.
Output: 1 h 41 min
